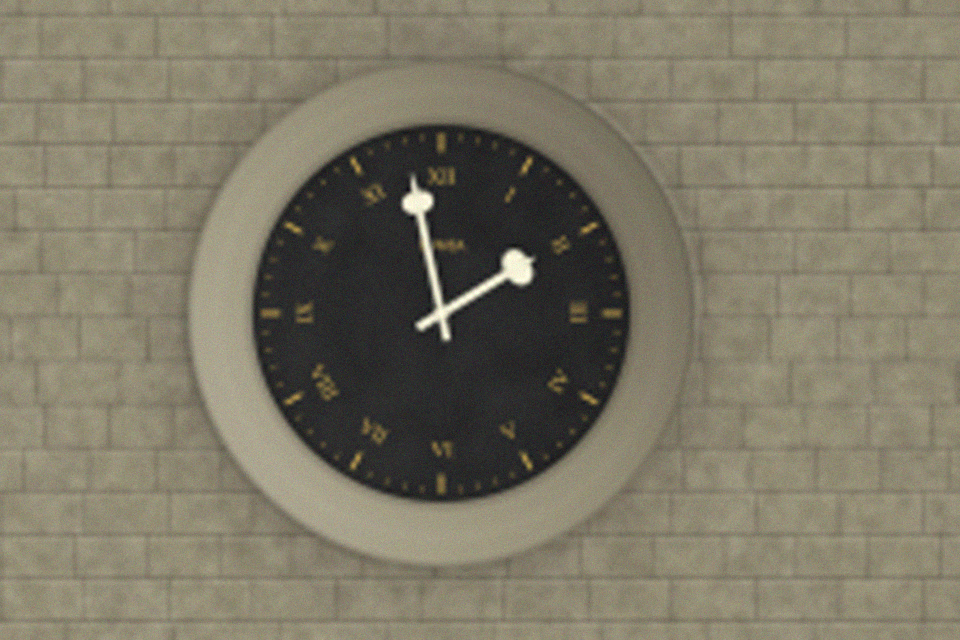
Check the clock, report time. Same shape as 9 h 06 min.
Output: 1 h 58 min
